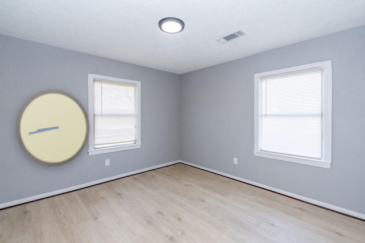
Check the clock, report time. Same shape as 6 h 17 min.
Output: 8 h 43 min
